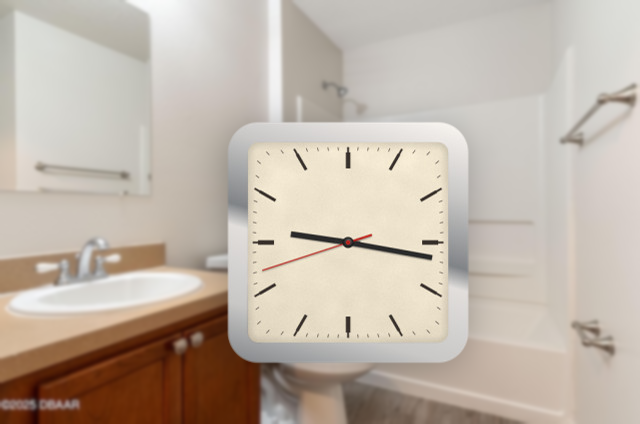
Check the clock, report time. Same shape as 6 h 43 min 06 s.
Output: 9 h 16 min 42 s
